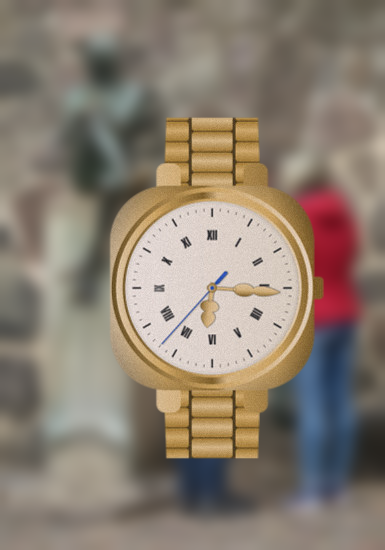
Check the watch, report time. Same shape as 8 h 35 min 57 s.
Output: 6 h 15 min 37 s
